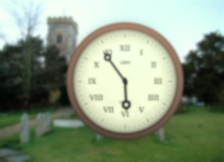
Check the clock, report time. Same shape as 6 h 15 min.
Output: 5 h 54 min
